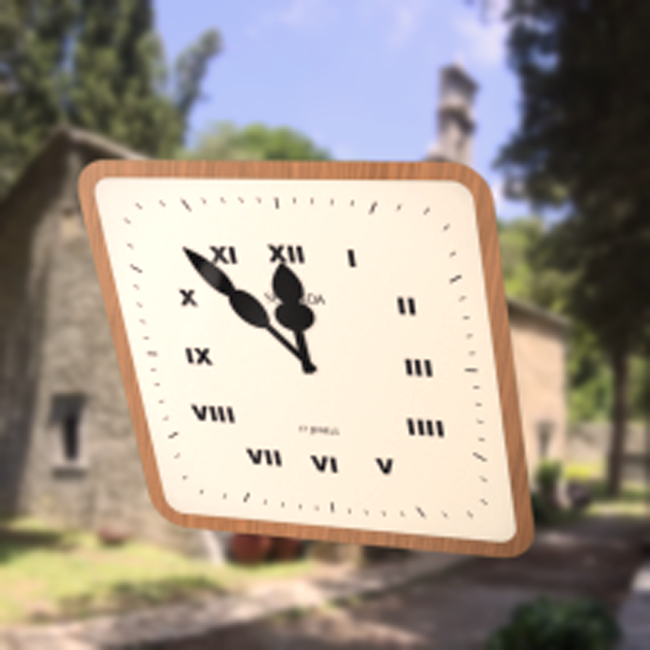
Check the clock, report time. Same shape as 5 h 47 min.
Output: 11 h 53 min
